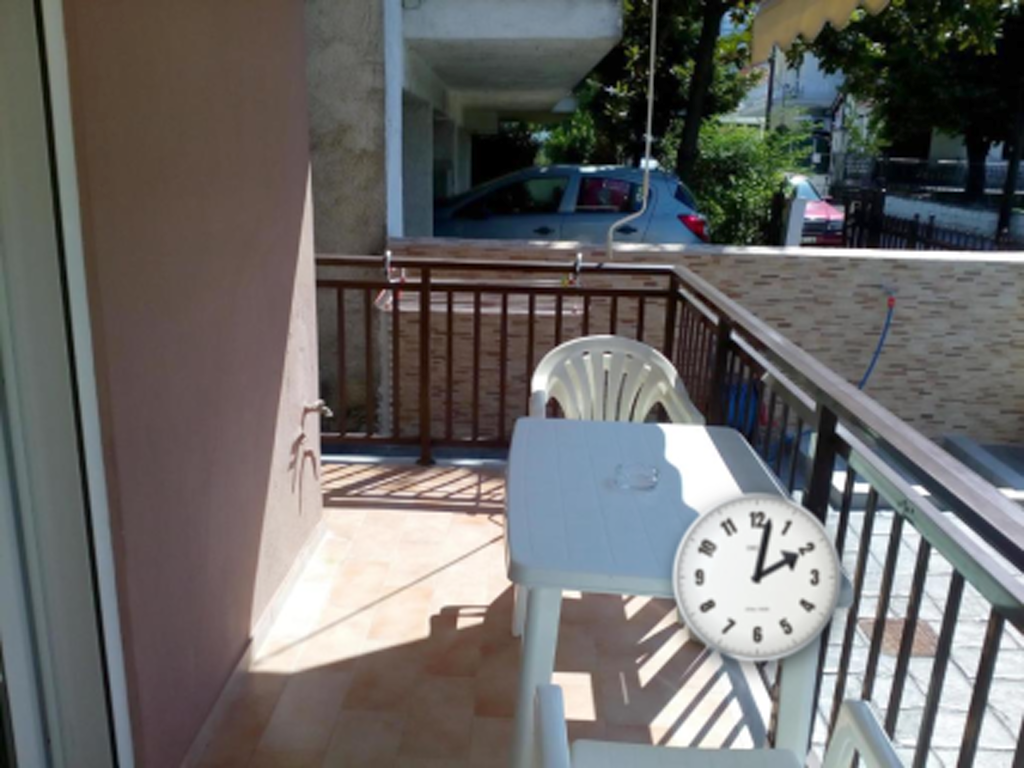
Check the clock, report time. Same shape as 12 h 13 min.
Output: 2 h 02 min
